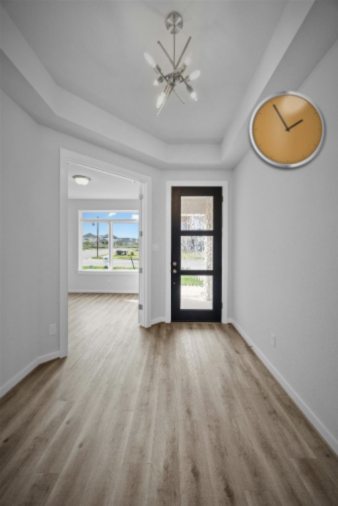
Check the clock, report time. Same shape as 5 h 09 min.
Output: 1 h 55 min
